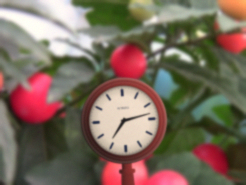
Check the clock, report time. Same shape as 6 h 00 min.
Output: 7 h 13 min
